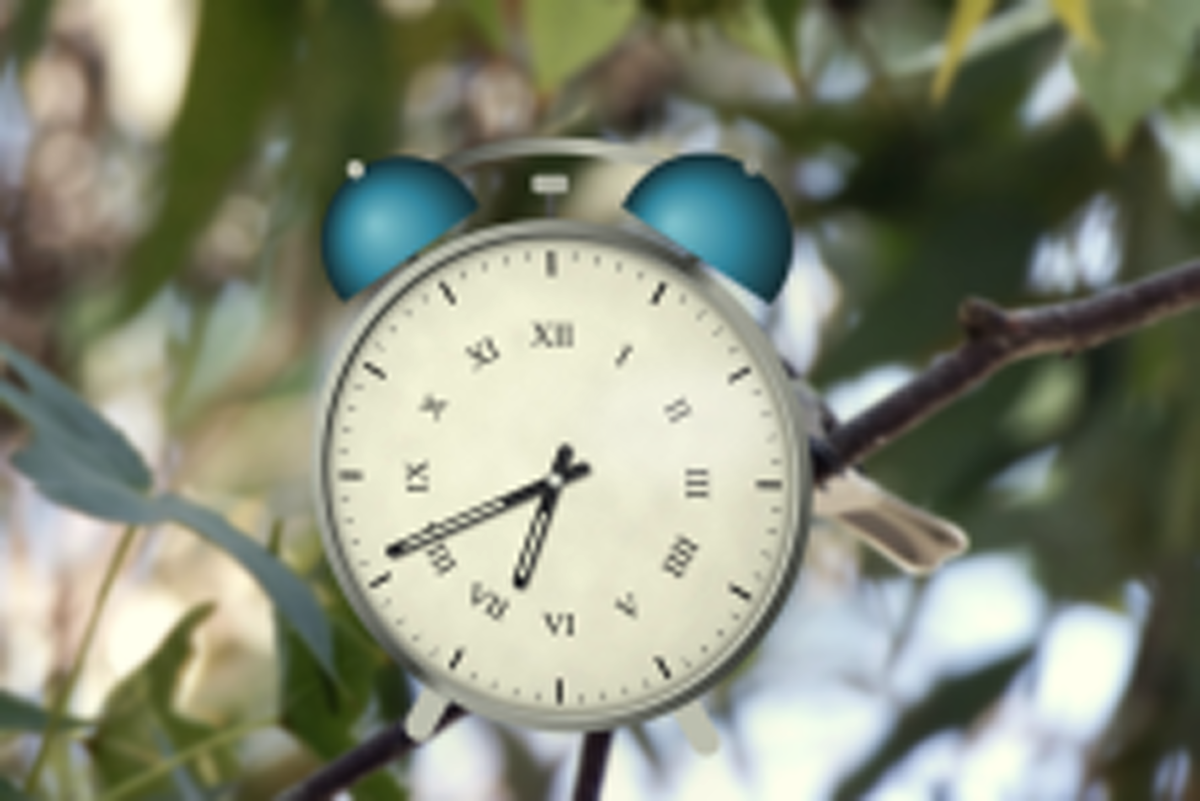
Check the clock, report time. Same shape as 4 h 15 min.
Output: 6 h 41 min
